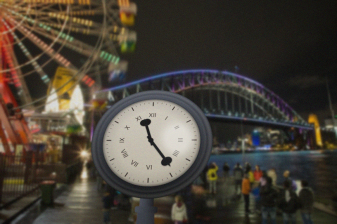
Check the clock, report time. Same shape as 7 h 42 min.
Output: 11 h 24 min
